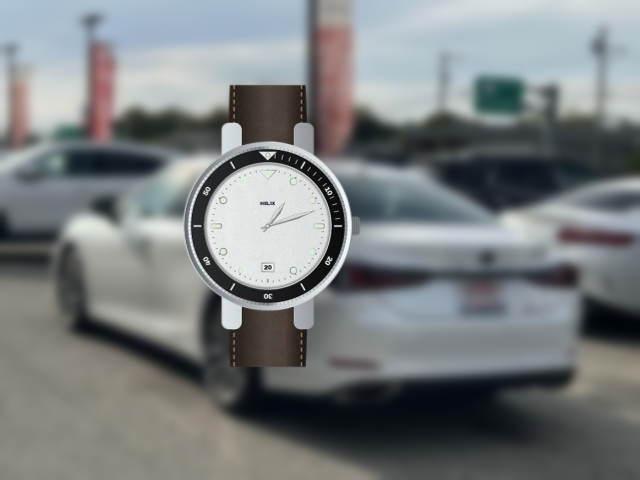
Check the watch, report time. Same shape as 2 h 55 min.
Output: 1 h 12 min
